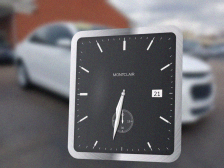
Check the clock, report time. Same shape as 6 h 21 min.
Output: 6 h 32 min
